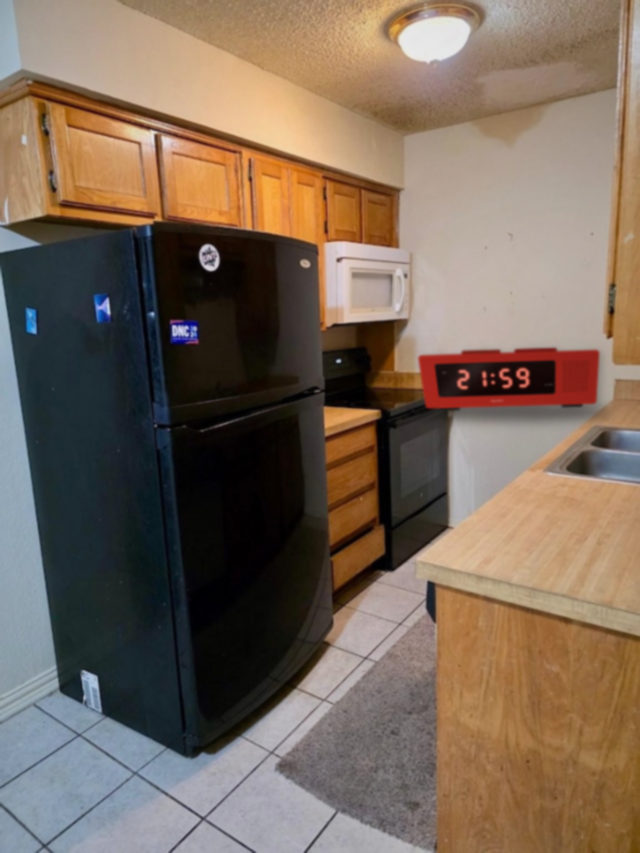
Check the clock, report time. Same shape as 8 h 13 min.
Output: 21 h 59 min
